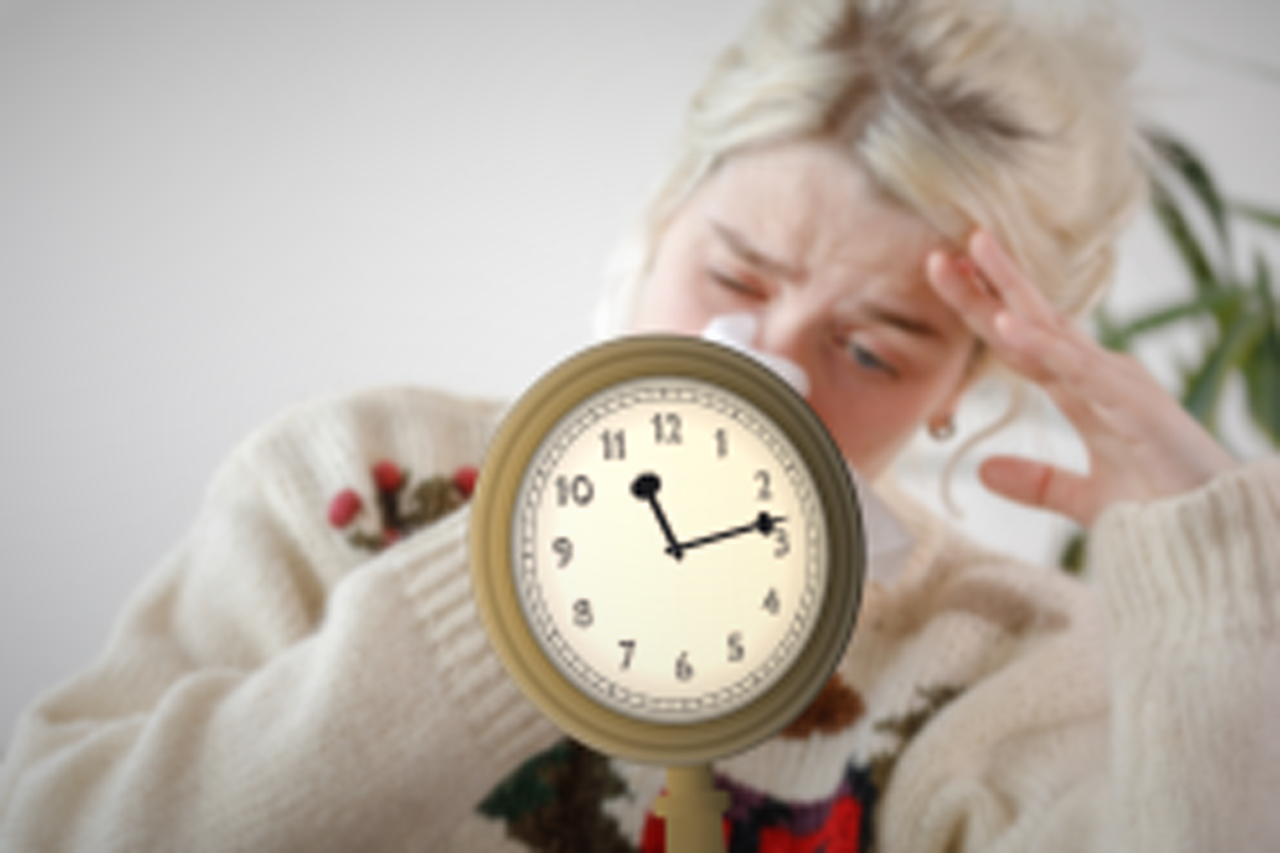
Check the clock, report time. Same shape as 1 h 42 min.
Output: 11 h 13 min
